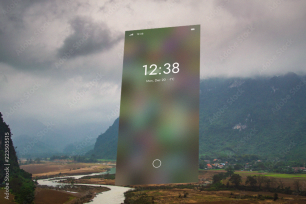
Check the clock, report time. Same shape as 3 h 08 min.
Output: 12 h 38 min
